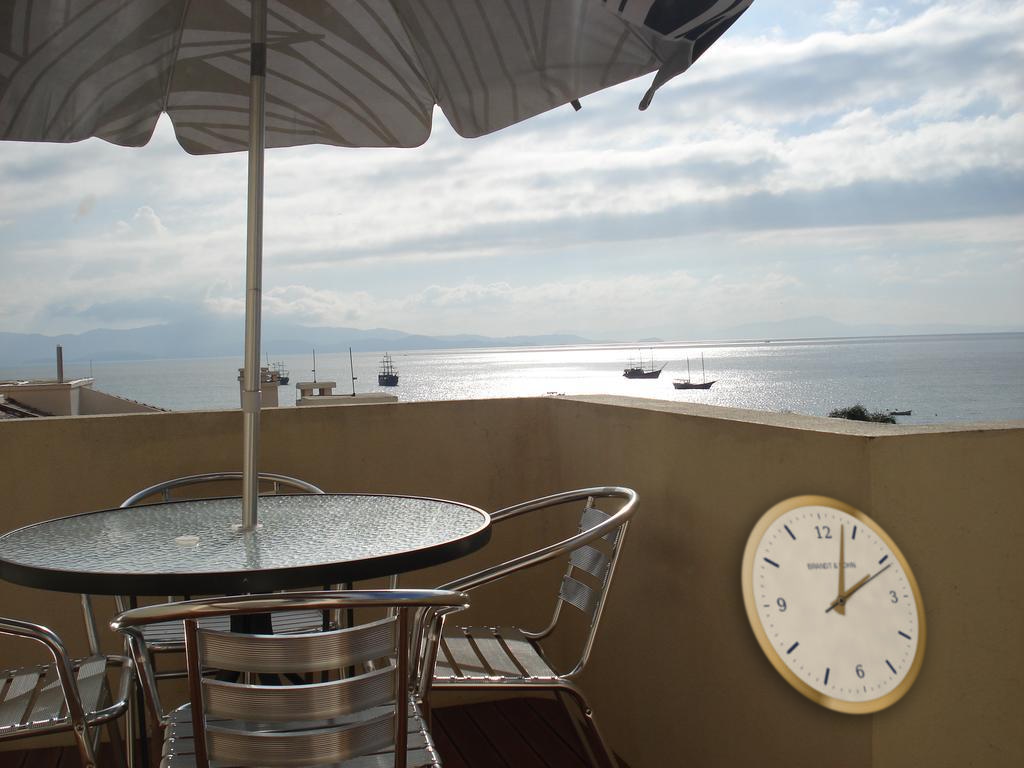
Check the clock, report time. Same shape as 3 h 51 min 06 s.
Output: 2 h 03 min 11 s
